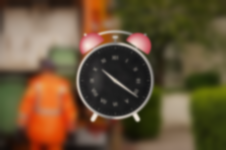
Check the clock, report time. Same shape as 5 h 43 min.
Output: 10 h 21 min
